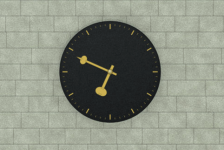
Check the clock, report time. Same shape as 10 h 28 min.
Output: 6 h 49 min
